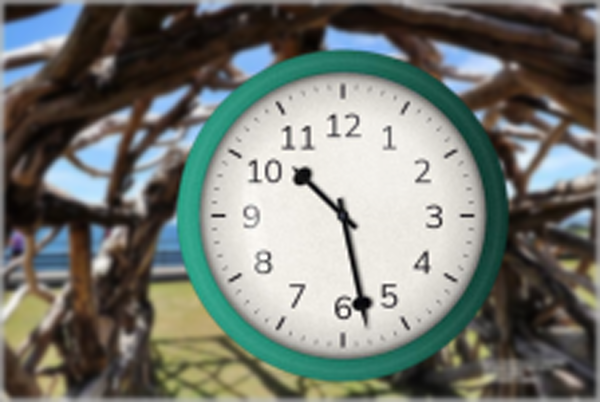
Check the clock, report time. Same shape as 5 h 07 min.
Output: 10 h 28 min
